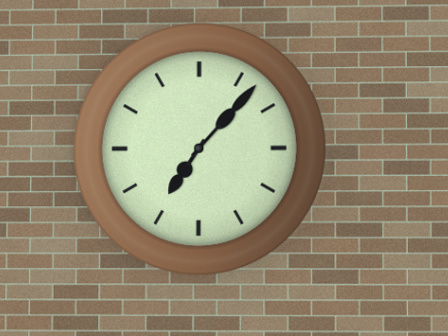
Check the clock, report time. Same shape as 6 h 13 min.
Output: 7 h 07 min
